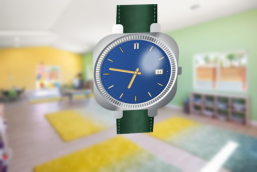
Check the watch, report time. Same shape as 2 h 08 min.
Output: 6 h 47 min
